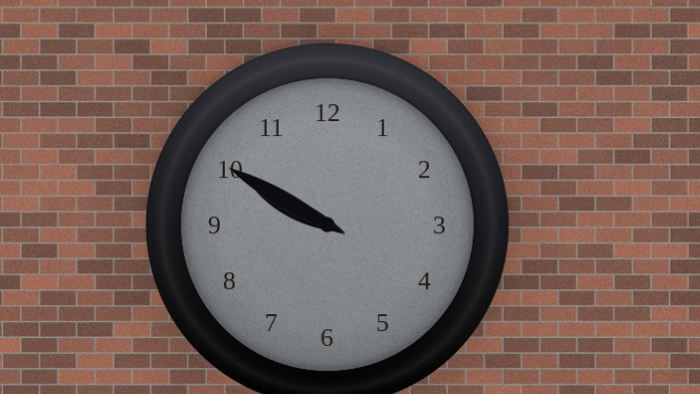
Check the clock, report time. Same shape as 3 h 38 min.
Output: 9 h 50 min
